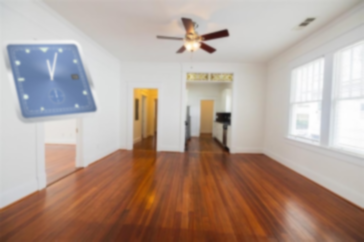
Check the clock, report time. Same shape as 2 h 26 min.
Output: 12 h 04 min
